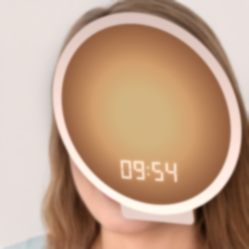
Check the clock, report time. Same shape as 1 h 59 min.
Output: 9 h 54 min
